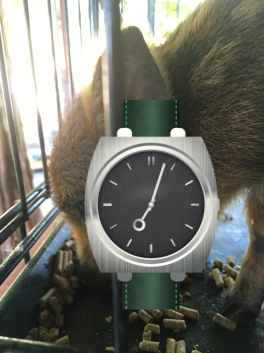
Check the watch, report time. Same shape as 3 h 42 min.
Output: 7 h 03 min
